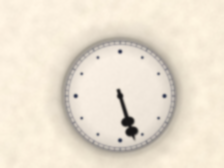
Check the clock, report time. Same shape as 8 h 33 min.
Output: 5 h 27 min
